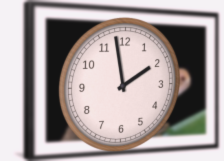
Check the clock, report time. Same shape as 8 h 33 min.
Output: 1 h 58 min
